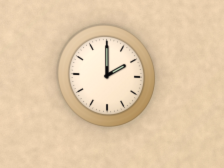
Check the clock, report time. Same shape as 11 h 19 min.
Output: 2 h 00 min
